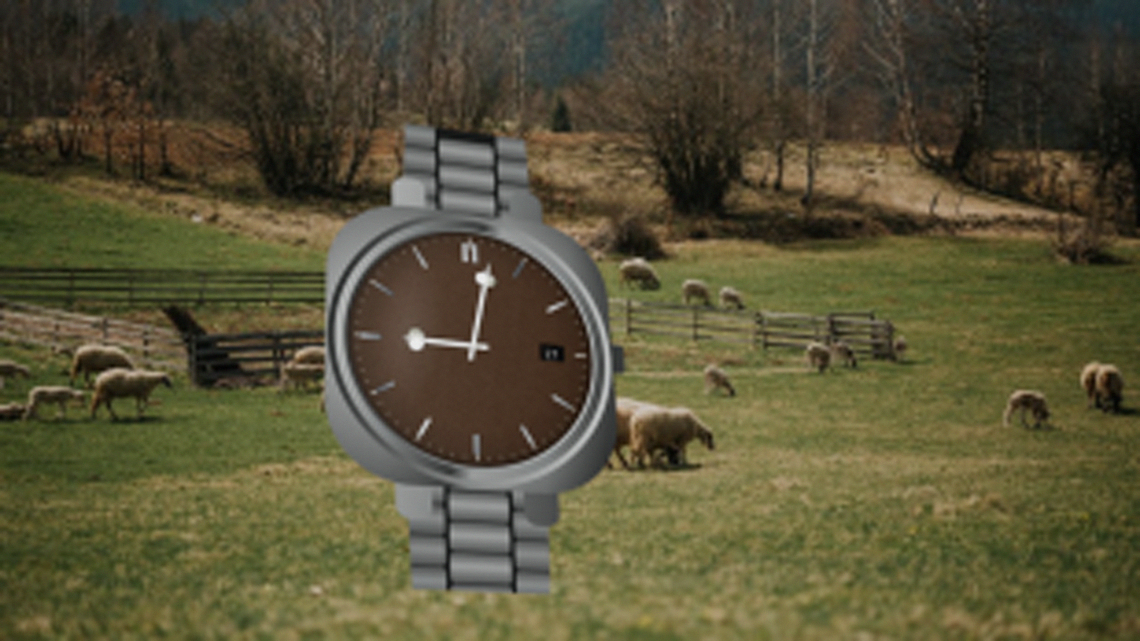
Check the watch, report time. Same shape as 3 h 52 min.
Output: 9 h 02 min
